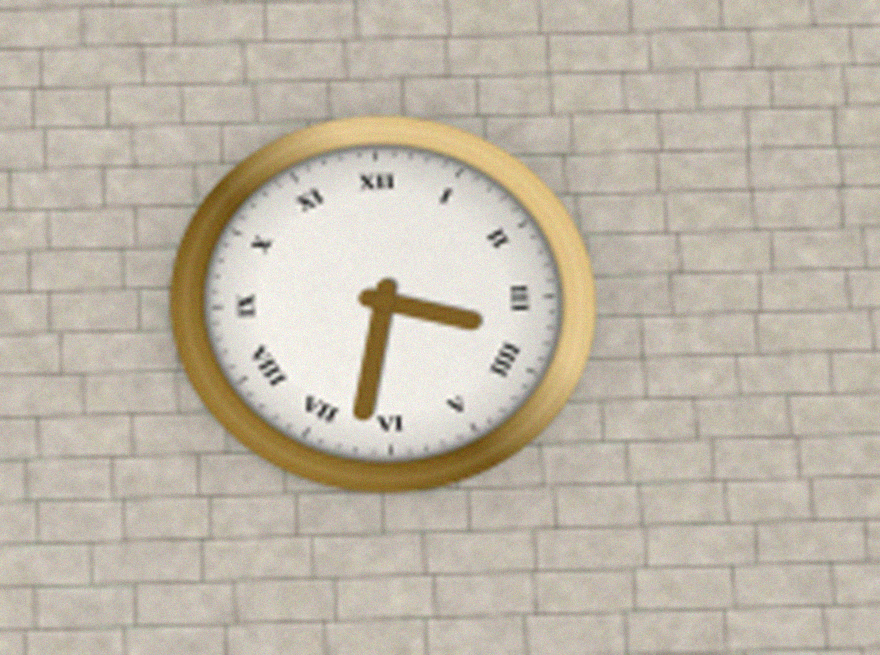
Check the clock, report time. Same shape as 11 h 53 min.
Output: 3 h 32 min
